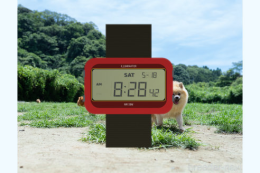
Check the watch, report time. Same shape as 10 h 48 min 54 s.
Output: 8 h 28 min 42 s
